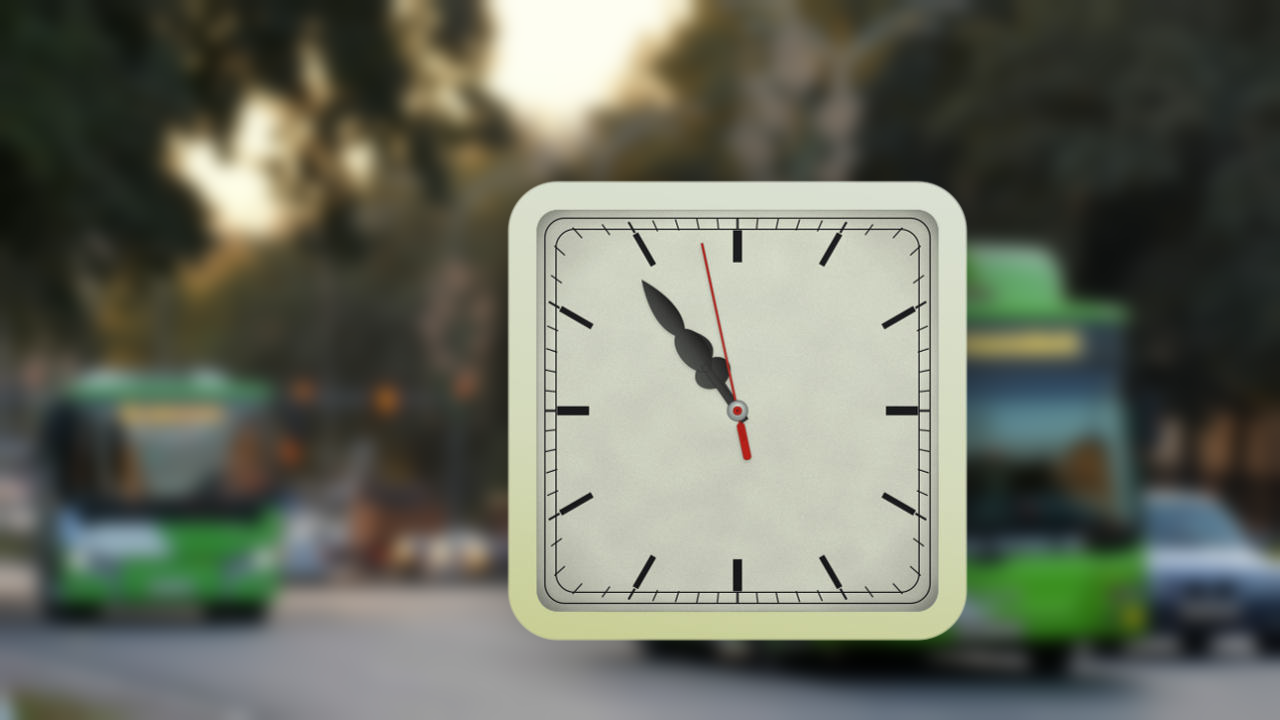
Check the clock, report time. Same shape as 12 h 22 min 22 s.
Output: 10 h 53 min 58 s
